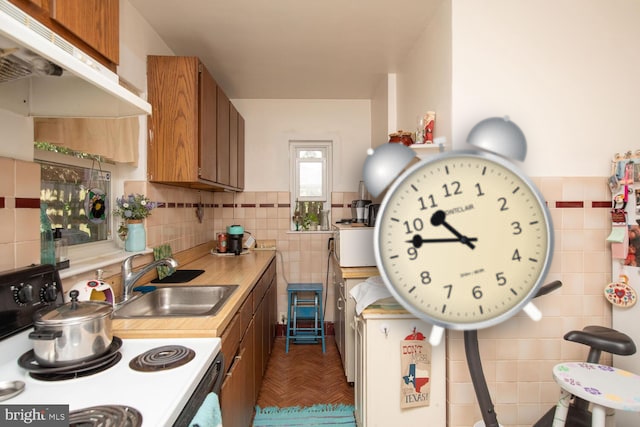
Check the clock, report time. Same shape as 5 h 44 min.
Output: 10 h 47 min
